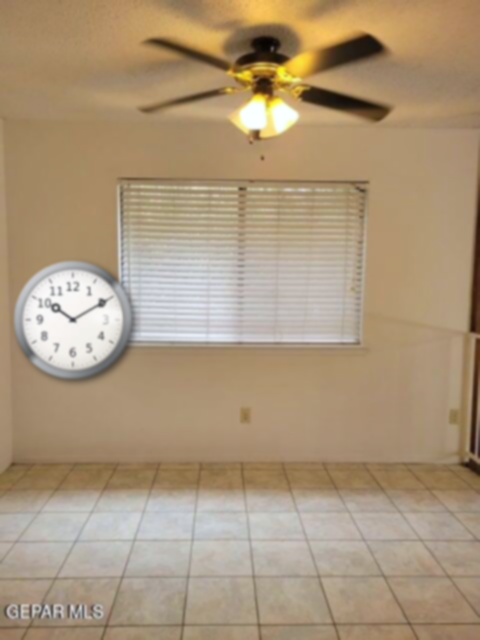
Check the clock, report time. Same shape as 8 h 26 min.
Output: 10 h 10 min
